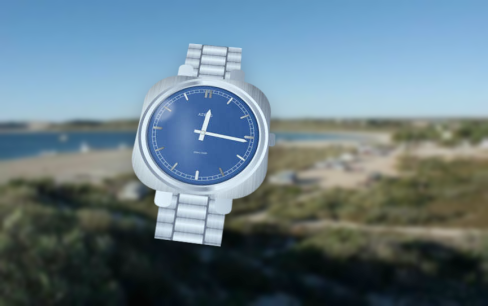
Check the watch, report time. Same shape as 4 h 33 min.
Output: 12 h 16 min
